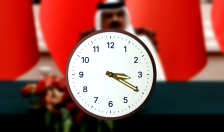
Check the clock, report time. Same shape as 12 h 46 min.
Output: 3 h 20 min
